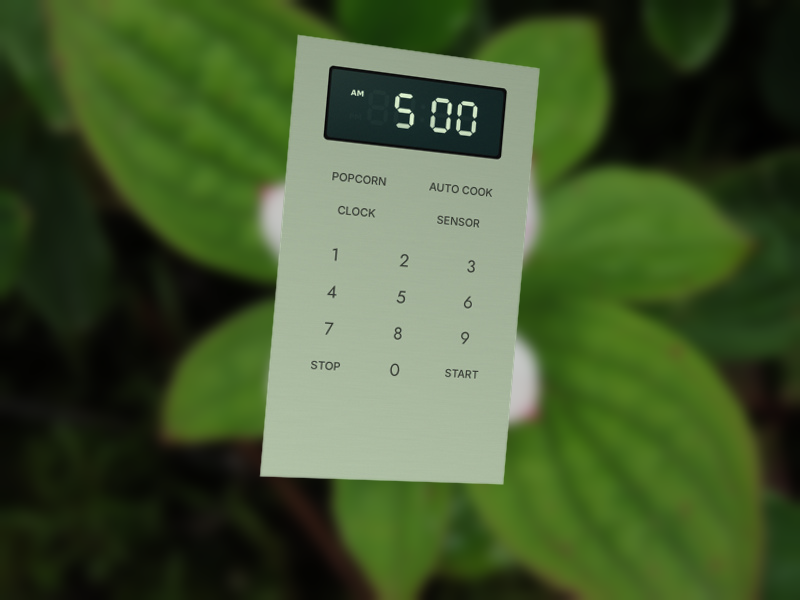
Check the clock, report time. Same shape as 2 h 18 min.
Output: 5 h 00 min
